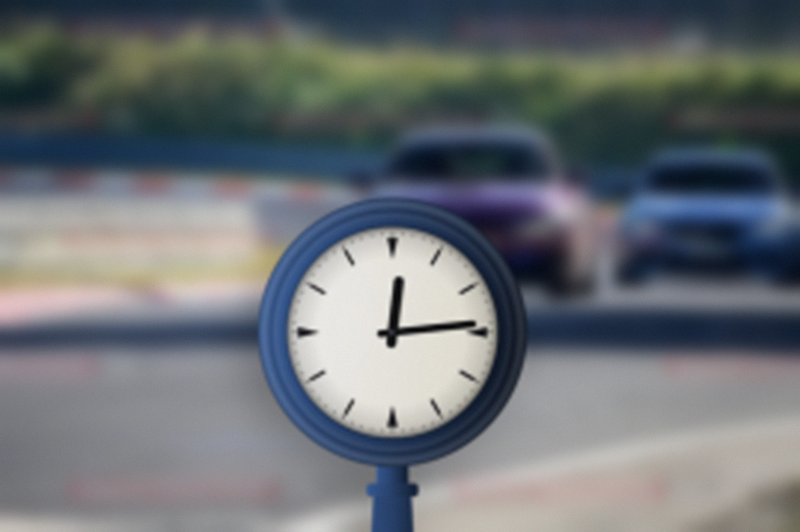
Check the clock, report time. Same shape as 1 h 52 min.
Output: 12 h 14 min
